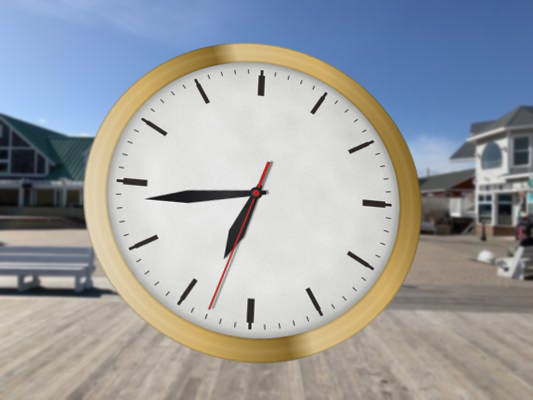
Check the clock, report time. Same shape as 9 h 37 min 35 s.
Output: 6 h 43 min 33 s
